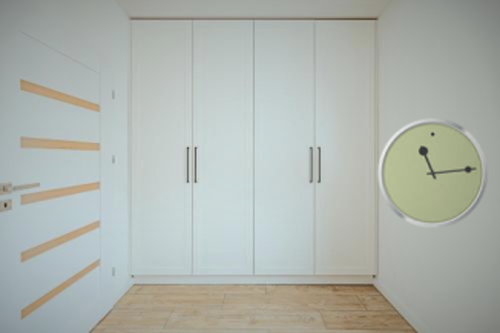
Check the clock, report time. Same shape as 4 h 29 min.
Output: 11 h 14 min
